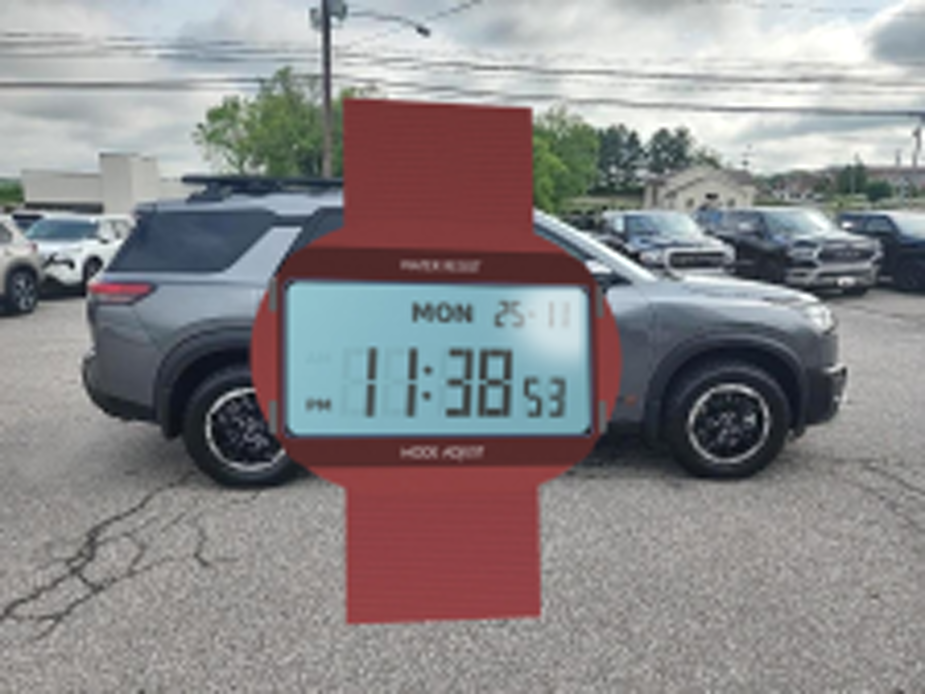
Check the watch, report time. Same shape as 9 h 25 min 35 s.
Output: 11 h 38 min 53 s
